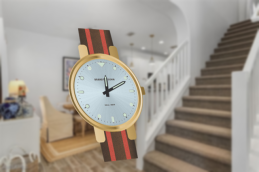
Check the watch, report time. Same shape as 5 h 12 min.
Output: 12 h 11 min
